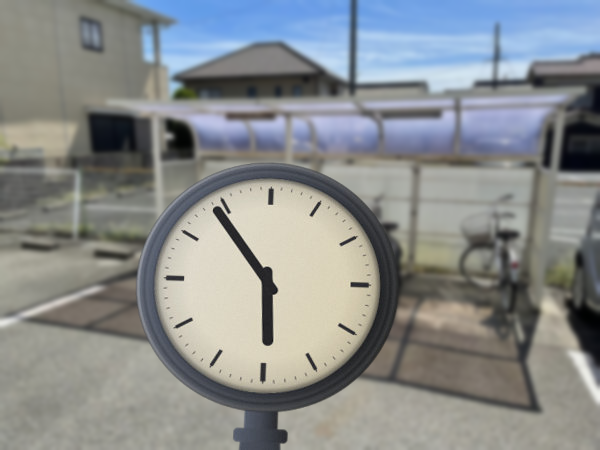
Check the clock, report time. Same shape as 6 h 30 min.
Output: 5 h 54 min
